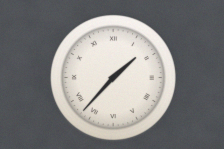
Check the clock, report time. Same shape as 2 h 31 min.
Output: 1 h 37 min
